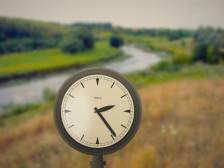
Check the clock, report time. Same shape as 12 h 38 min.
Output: 2 h 24 min
